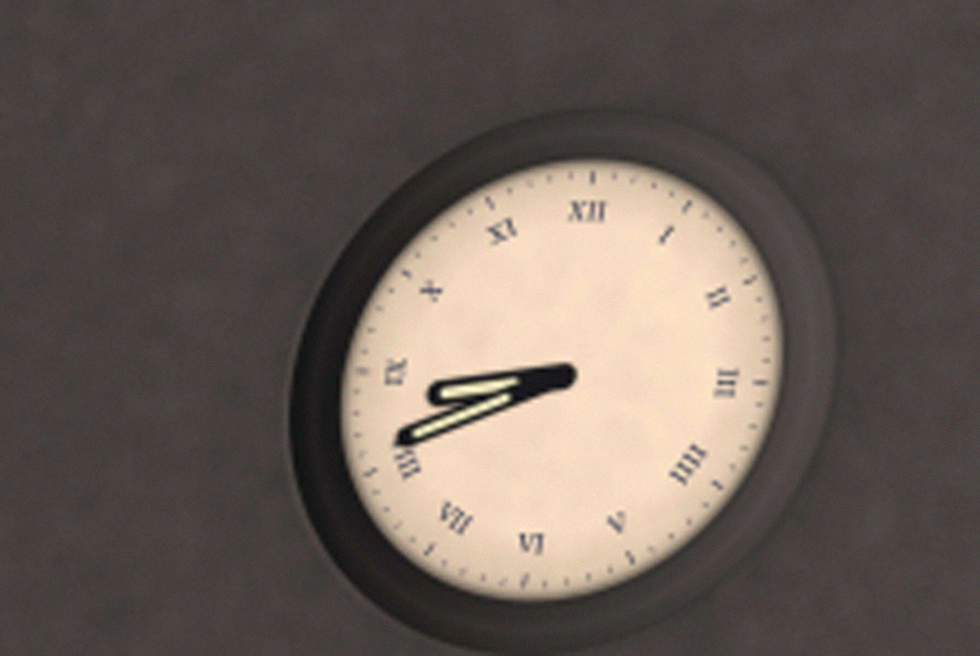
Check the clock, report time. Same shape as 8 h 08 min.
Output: 8 h 41 min
